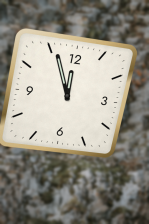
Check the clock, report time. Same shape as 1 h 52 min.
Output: 11 h 56 min
